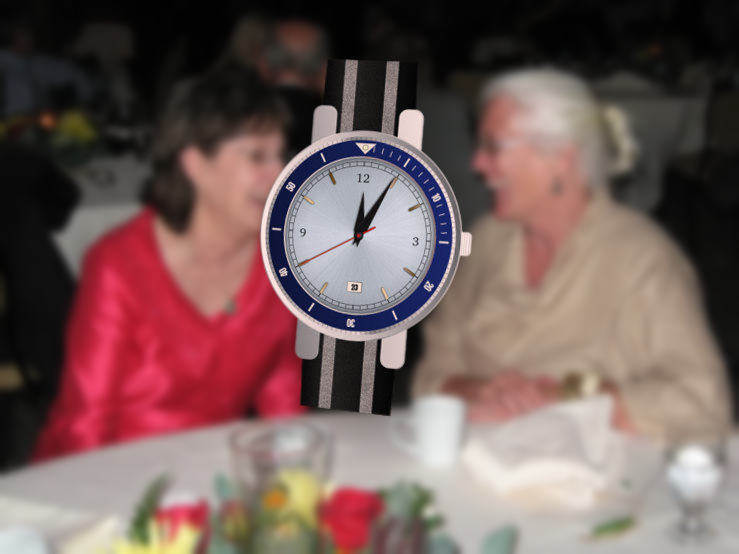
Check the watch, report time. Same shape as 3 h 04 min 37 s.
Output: 12 h 04 min 40 s
